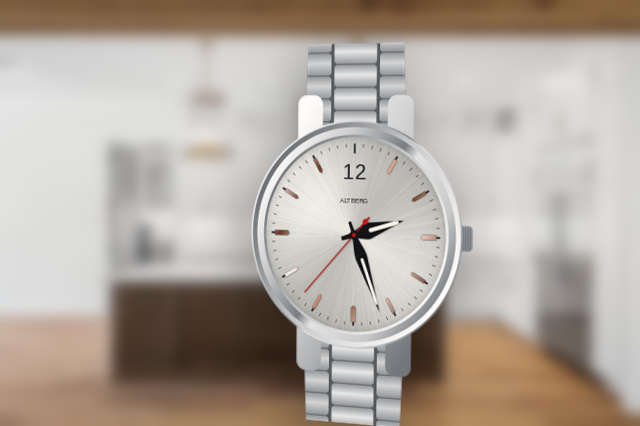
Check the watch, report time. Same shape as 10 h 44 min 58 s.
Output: 2 h 26 min 37 s
